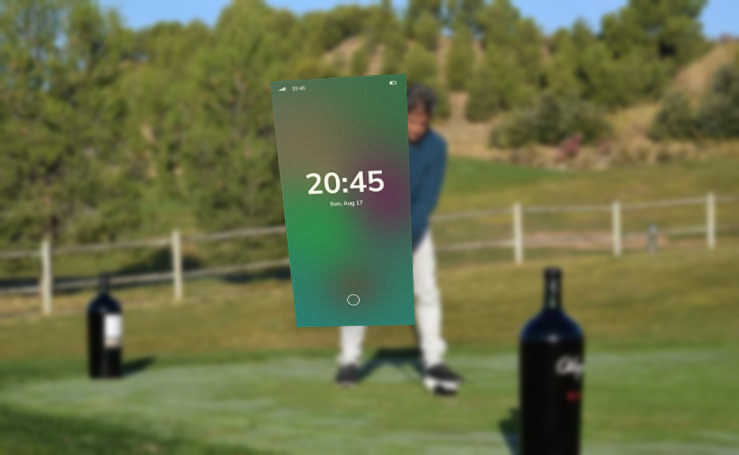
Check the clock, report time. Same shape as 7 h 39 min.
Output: 20 h 45 min
